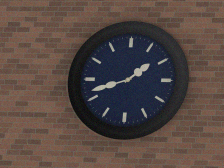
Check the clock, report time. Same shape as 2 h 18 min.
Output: 1 h 42 min
